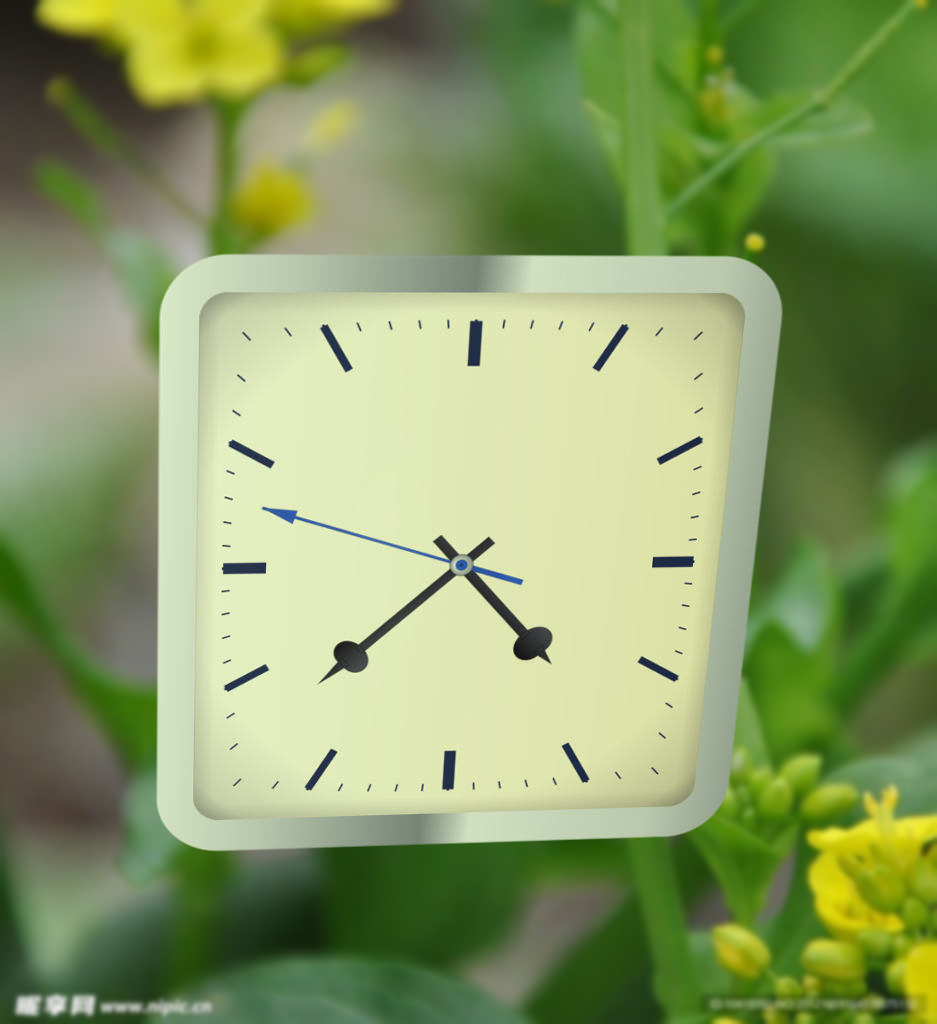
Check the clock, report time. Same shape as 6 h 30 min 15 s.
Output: 4 h 37 min 48 s
